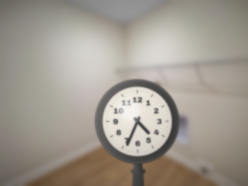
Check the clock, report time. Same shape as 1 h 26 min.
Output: 4 h 34 min
